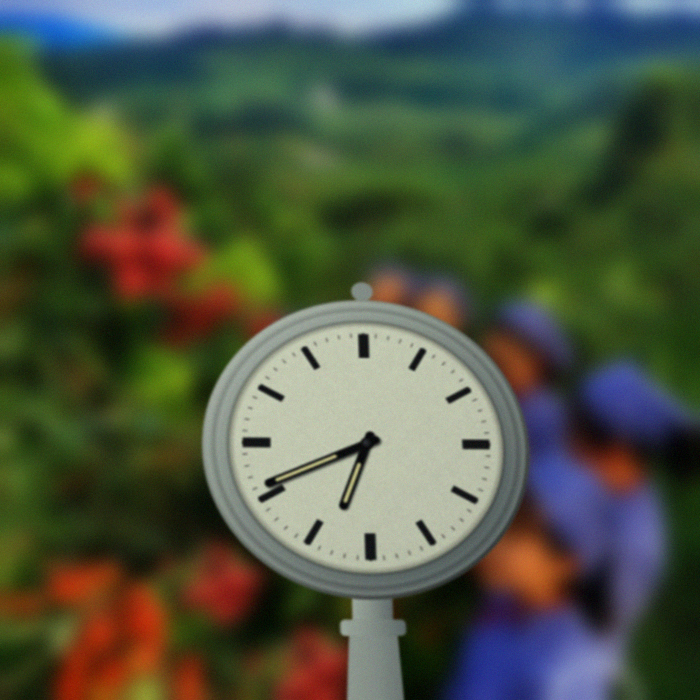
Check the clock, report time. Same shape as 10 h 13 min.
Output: 6 h 41 min
